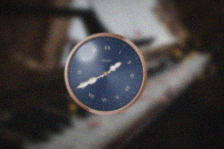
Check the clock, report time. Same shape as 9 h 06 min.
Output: 1 h 40 min
